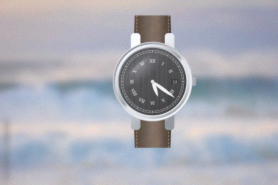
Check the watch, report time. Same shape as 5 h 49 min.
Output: 5 h 21 min
